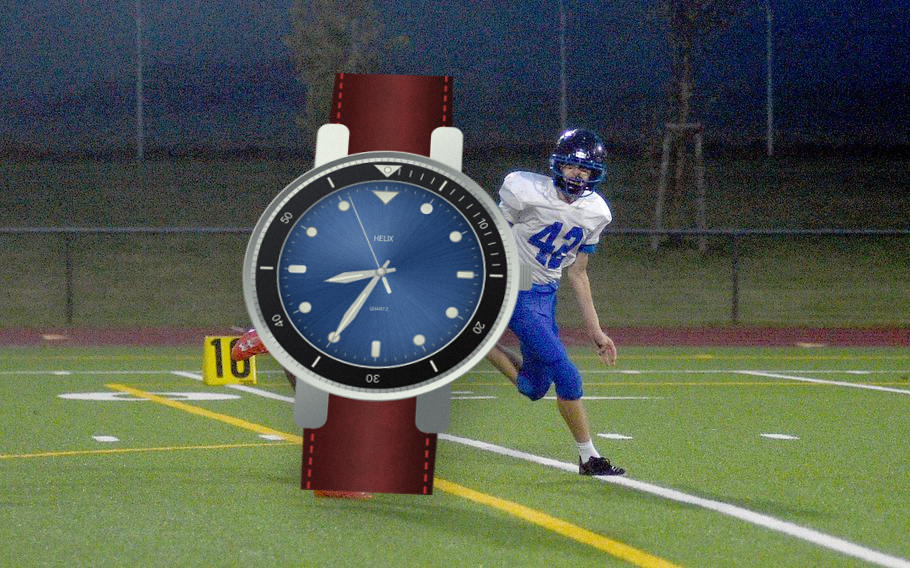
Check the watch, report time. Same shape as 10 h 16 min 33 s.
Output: 8 h 34 min 56 s
